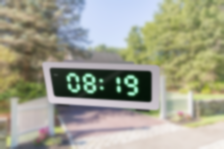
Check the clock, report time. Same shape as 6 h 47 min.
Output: 8 h 19 min
